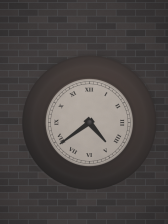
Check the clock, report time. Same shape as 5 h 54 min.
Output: 4 h 39 min
